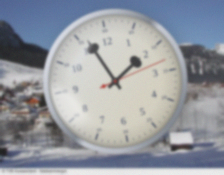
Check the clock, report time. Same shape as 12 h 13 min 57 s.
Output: 1 h 56 min 13 s
